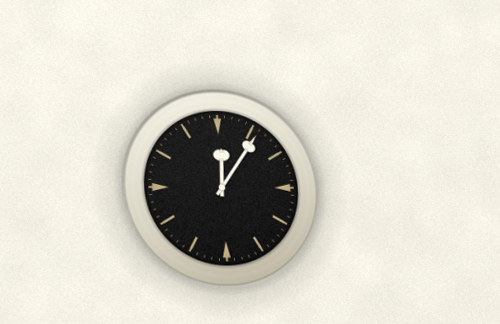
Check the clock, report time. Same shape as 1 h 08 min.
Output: 12 h 06 min
